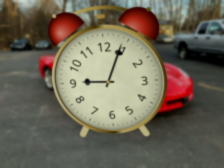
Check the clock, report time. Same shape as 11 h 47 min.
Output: 9 h 04 min
